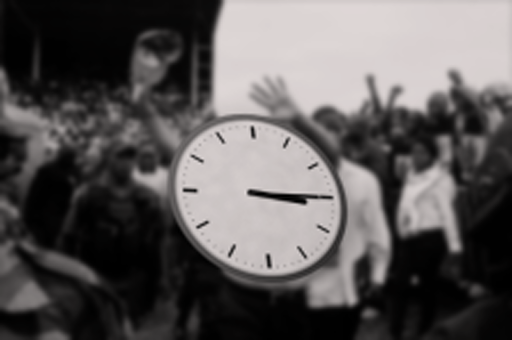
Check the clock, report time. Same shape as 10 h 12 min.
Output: 3 h 15 min
